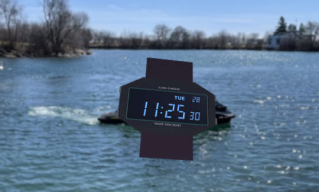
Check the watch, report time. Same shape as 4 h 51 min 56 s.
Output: 11 h 25 min 30 s
